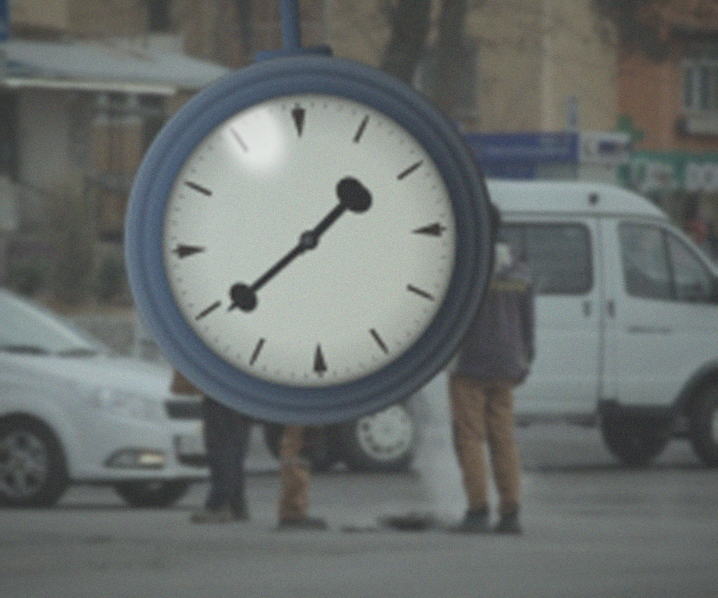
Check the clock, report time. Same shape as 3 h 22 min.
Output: 1 h 39 min
